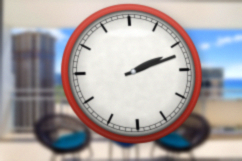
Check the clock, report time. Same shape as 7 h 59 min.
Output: 2 h 12 min
